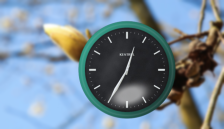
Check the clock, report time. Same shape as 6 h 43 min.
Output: 12 h 35 min
